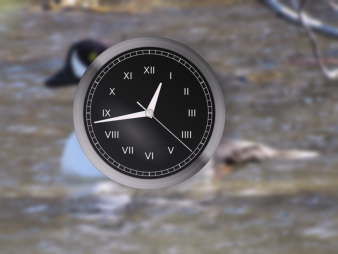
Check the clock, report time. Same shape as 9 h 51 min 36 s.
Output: 12 h 43 min 22 s
